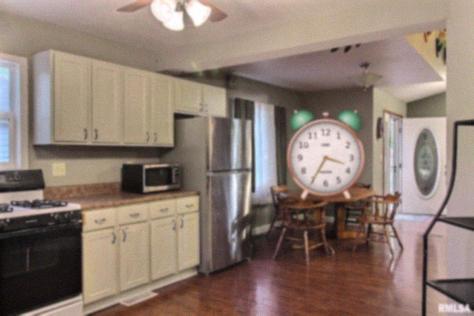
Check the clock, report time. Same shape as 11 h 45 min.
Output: 3 h 35 min
